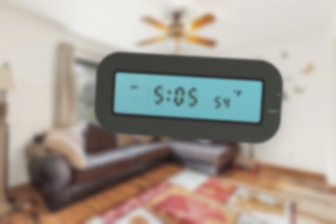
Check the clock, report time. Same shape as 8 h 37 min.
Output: 5 h 05 min
